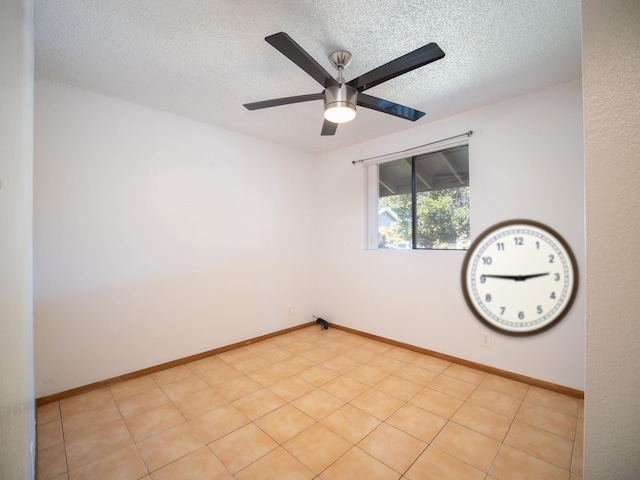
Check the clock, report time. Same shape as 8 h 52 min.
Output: 2 h 46 min
